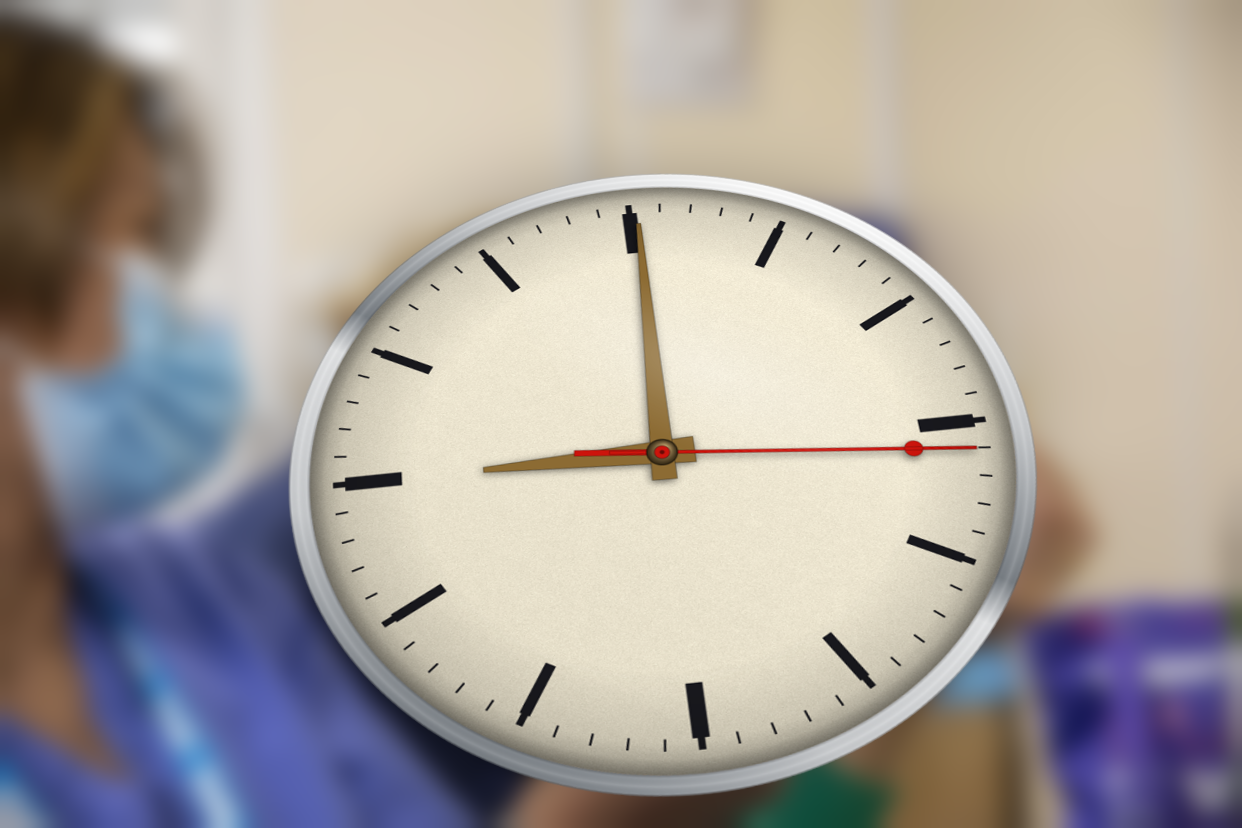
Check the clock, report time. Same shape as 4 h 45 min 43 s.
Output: 9 h 00 min 16 s
